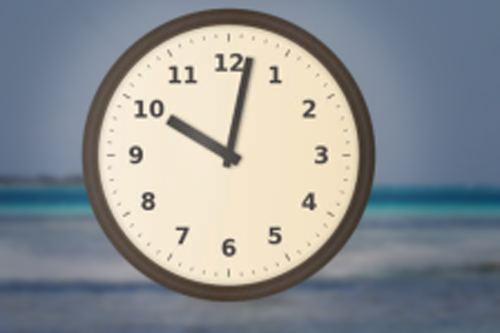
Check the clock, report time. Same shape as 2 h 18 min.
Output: 10 h 02 min
